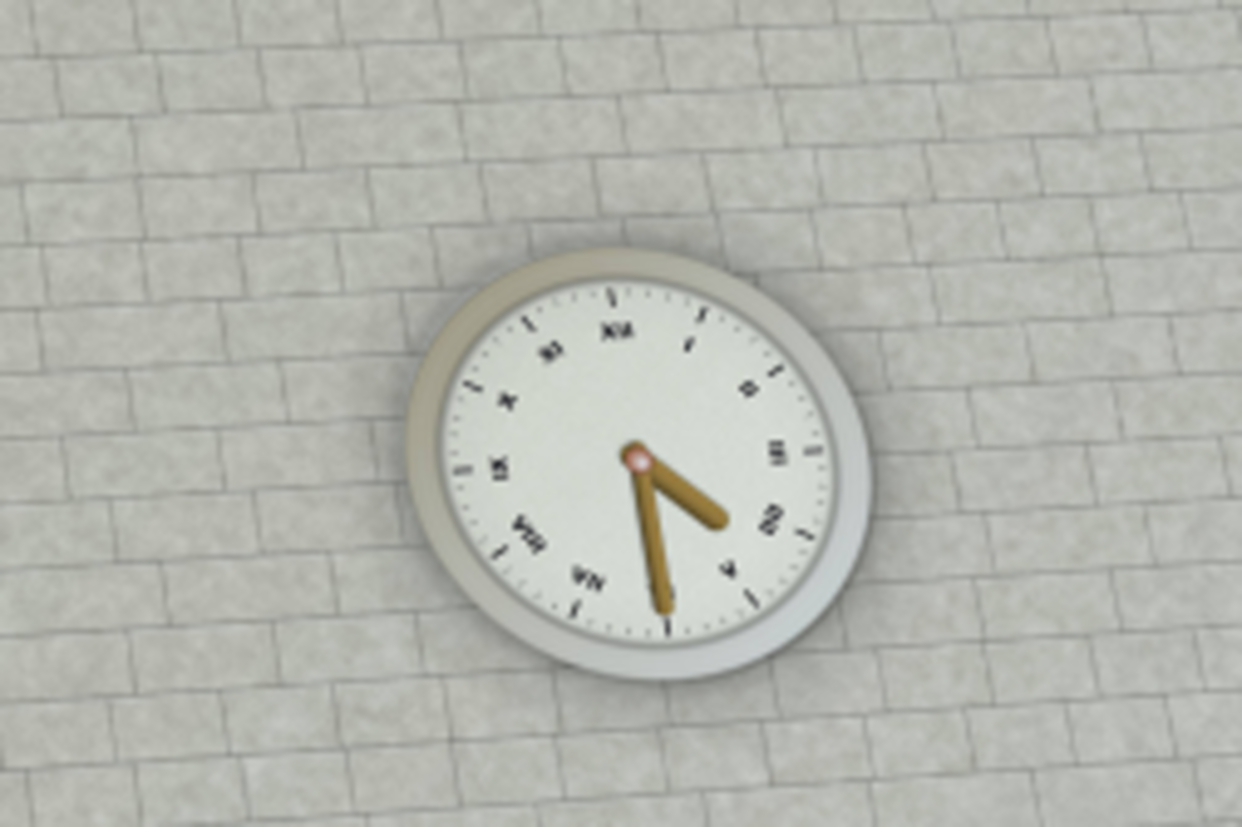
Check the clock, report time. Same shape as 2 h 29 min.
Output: 4 h 30 min
